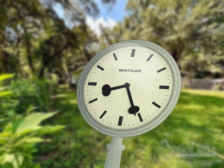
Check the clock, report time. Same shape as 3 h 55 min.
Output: 8 h 26 min
